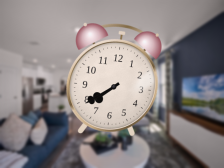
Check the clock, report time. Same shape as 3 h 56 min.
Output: 7 h 39 min
